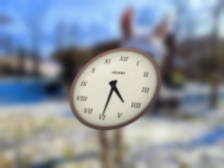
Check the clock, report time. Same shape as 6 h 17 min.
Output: 4 h 30 min
